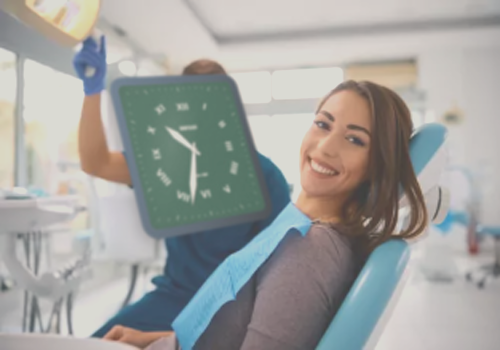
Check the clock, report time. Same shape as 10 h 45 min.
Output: 10 h 33 min
